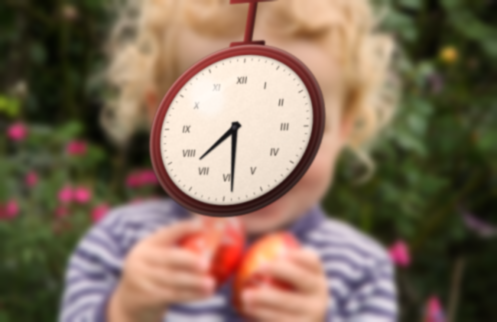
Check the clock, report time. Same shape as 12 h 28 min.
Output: 7 h 29 min
